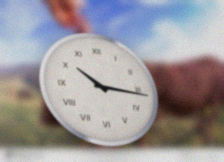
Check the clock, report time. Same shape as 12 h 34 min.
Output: 10 h 16 min
